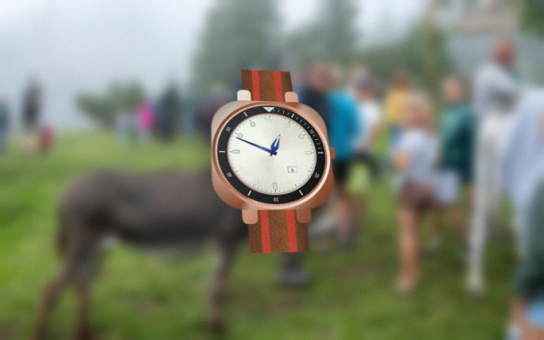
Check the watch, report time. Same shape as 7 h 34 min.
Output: 12 h 49 min
